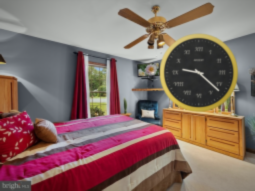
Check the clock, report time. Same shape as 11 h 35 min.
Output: 9 h 22 min
